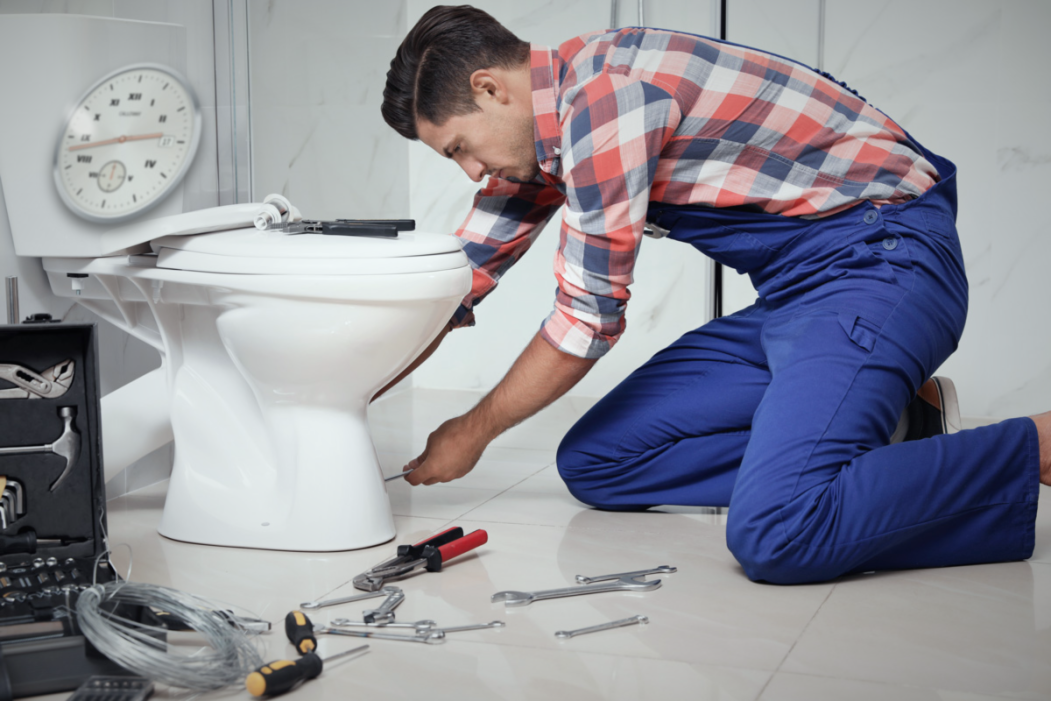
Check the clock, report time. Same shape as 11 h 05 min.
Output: 2 h 43 min
